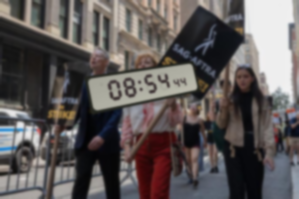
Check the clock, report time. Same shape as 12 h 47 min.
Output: 8 h 54 min
